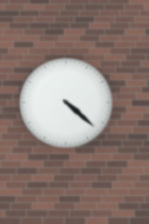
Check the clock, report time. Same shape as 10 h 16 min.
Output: 4 h 22 min
